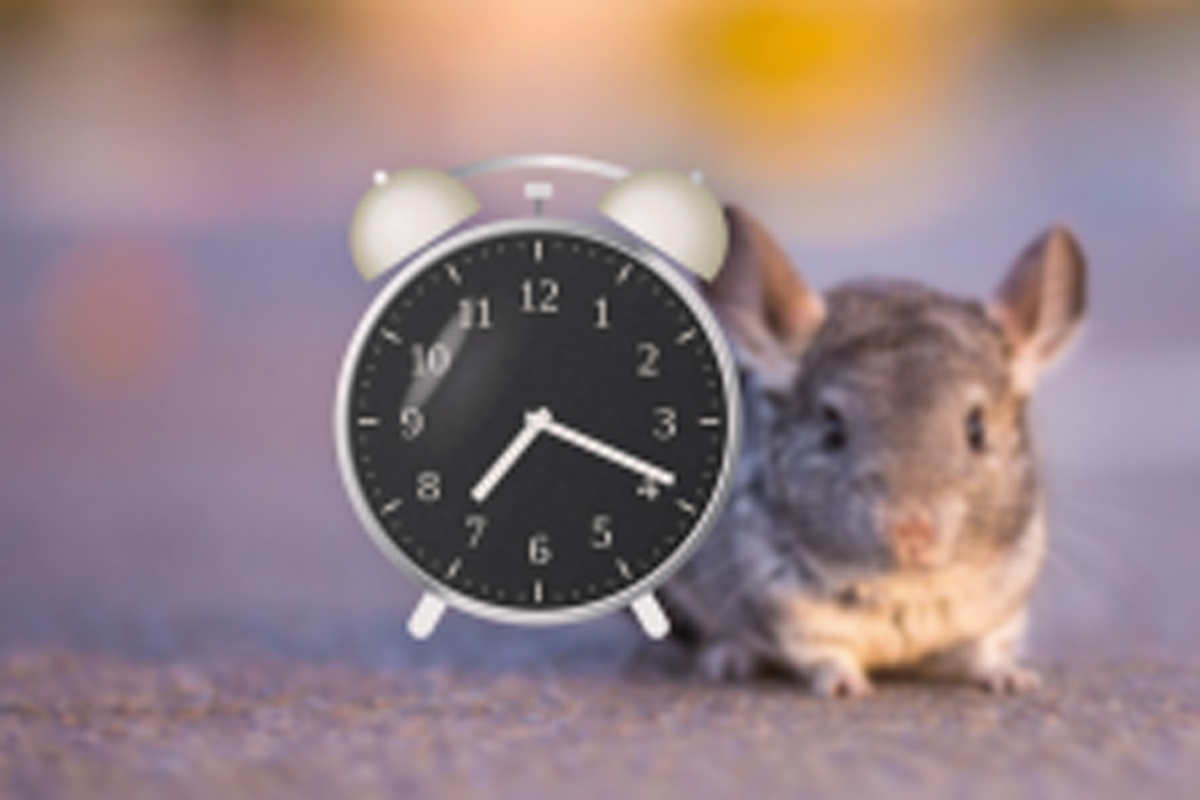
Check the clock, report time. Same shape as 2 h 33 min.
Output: 7 h 19 min
